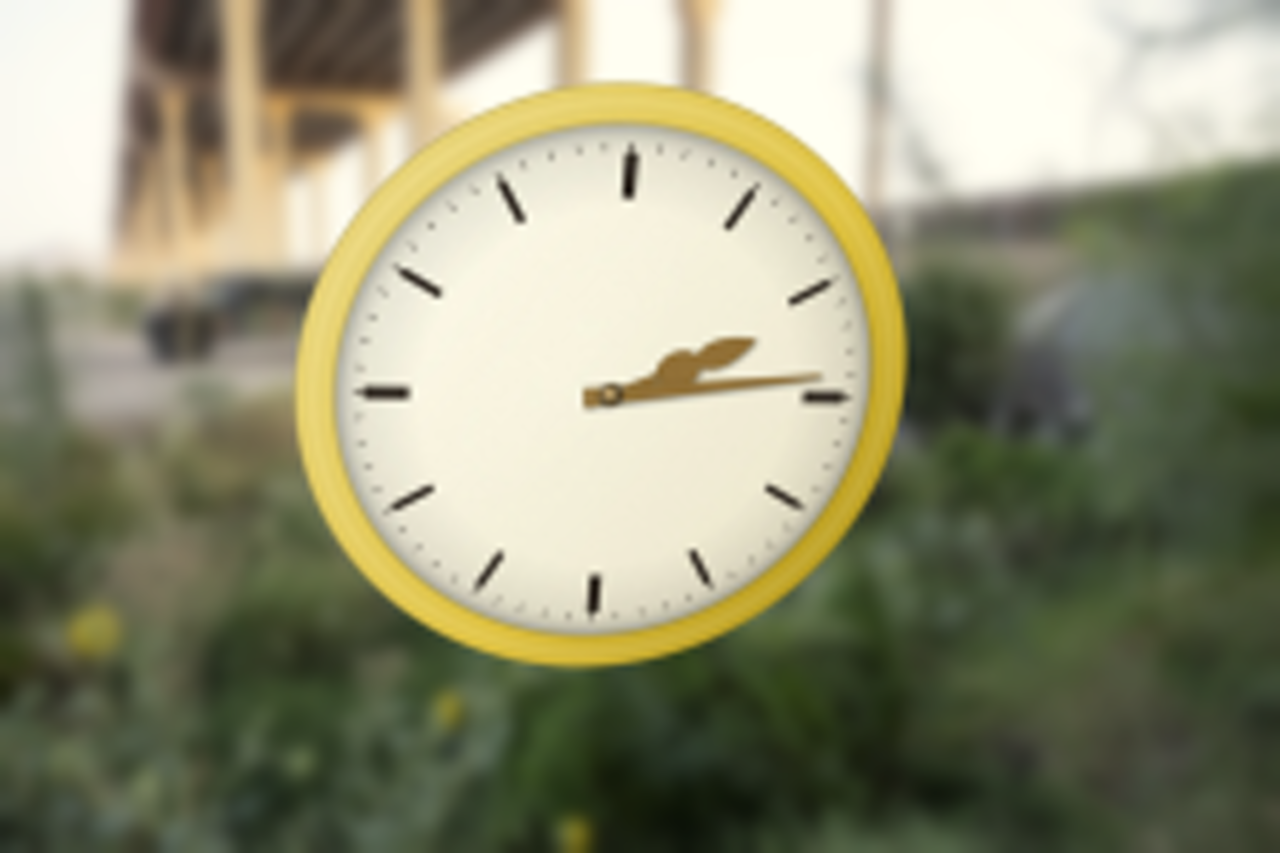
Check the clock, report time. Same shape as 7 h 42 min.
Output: 2 h 14 min
